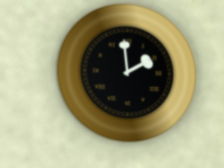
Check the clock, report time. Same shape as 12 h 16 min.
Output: 1 h 59 min
